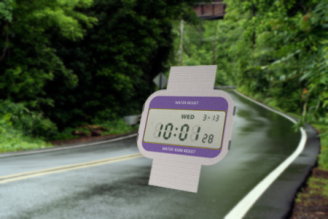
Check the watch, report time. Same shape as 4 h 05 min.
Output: 10 h 01 min
